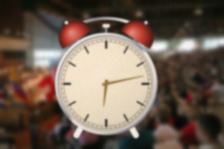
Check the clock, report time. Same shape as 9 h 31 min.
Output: 6 h 13 min
